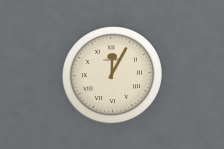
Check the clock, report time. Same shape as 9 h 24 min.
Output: 12 h 05 min
